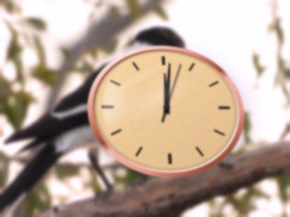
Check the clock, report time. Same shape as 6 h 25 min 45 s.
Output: 12 h 01 min 03 s
